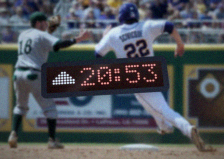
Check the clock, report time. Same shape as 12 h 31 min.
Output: 20 h 53 min
